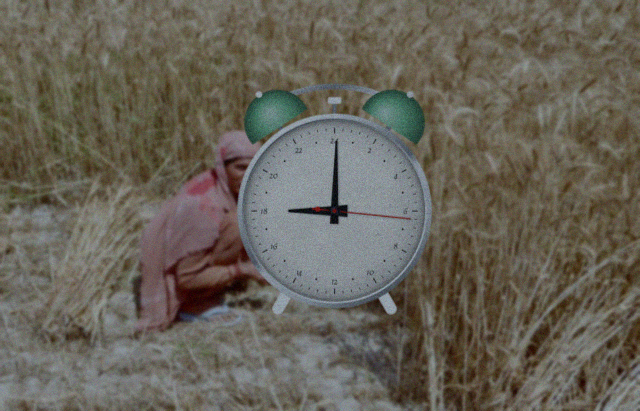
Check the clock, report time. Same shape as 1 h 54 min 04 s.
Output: 18 h 00 min 16 s
